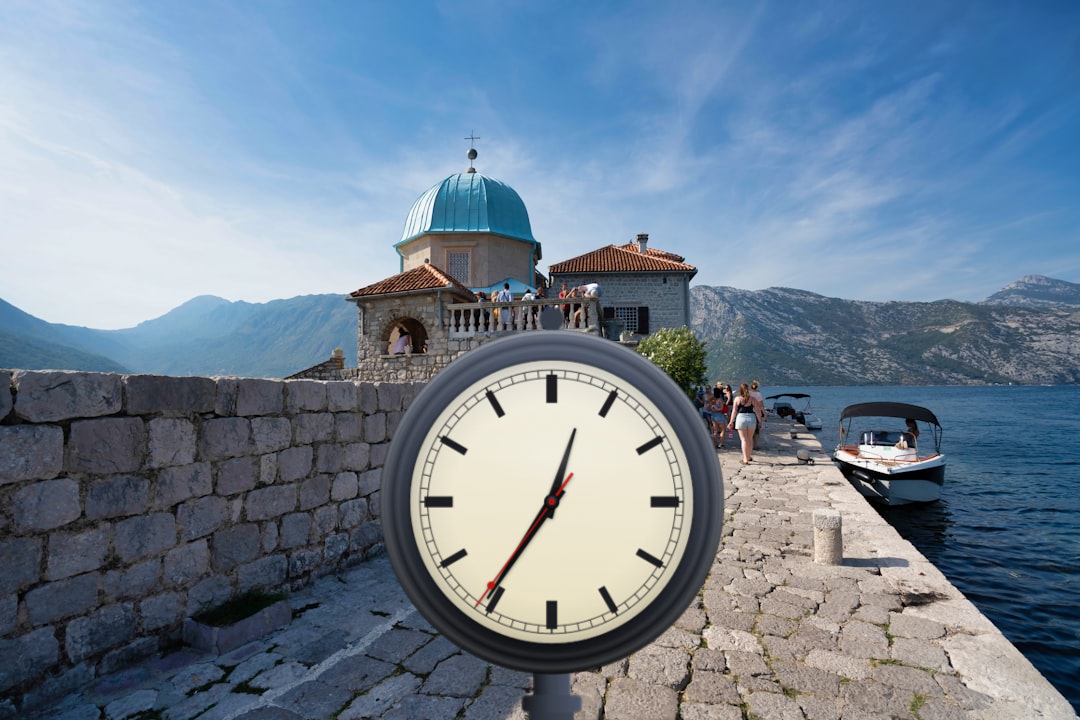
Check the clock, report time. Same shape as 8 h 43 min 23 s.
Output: 12 h 35 min 36 s
